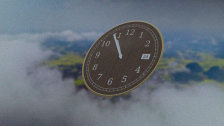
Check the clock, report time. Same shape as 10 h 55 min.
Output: 10 h 54 min
